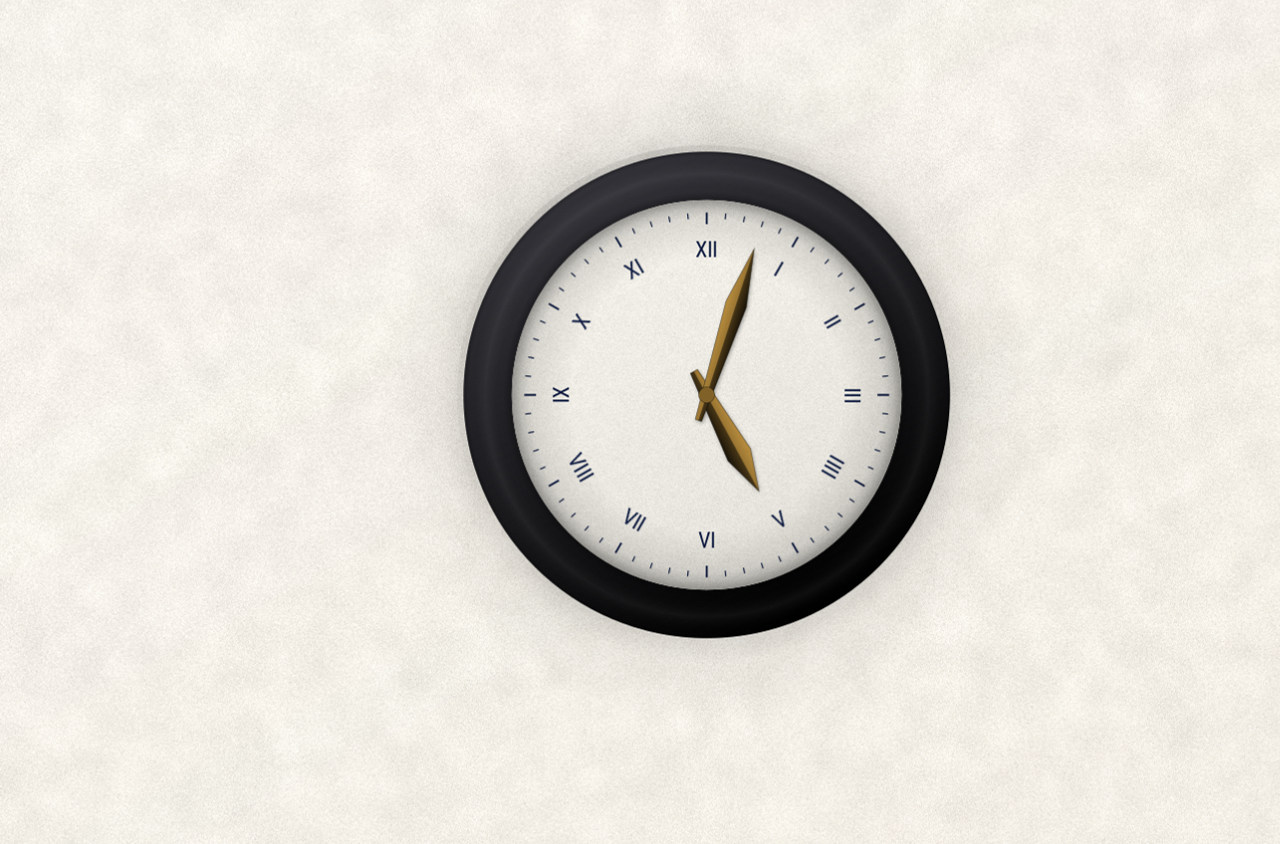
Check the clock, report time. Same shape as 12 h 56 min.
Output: 5 h 03 min
